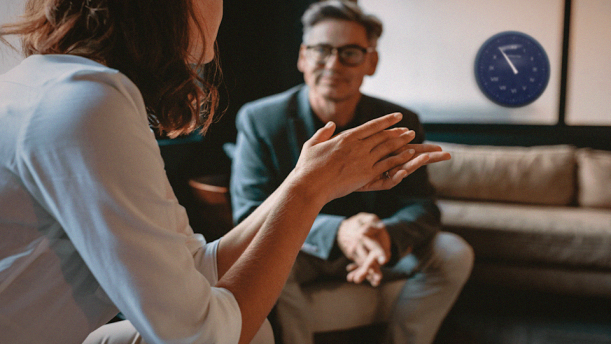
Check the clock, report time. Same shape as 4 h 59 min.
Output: 10 h 54 min
